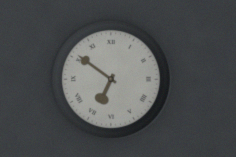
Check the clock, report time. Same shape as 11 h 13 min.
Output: 6 h 51 min
